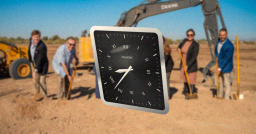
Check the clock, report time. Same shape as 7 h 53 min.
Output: 8 h 37 min
